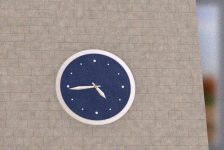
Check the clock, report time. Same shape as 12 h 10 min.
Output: 4 h 44 min
